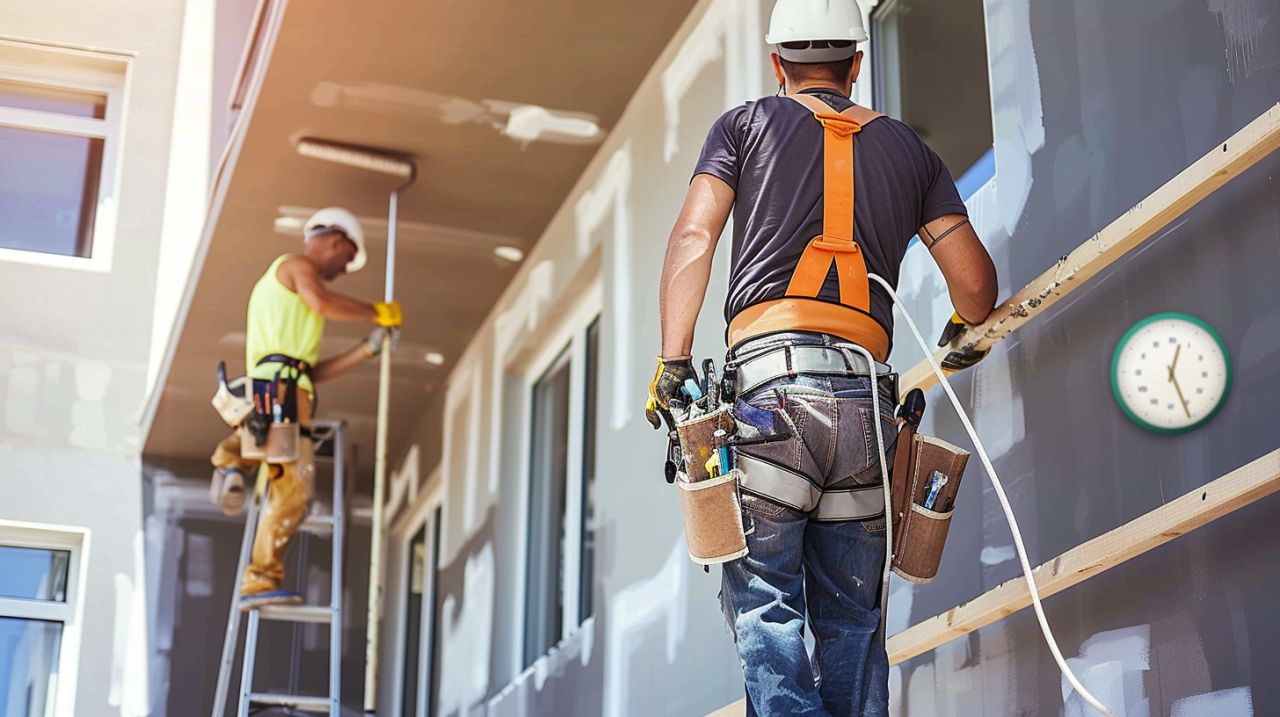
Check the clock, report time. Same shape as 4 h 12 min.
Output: 12 h 26 min
